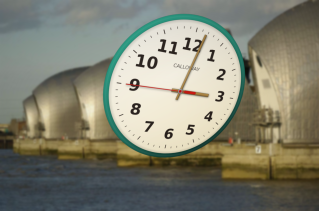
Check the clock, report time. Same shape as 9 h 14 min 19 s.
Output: 3 h 01 min 45 s
